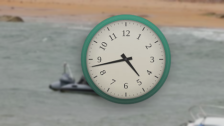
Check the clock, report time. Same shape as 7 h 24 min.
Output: 4 h 43 min
